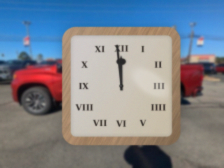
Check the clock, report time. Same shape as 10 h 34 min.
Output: 11 h 59 min
